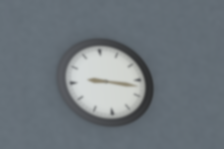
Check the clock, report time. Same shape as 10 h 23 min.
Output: 9 h 17 min
